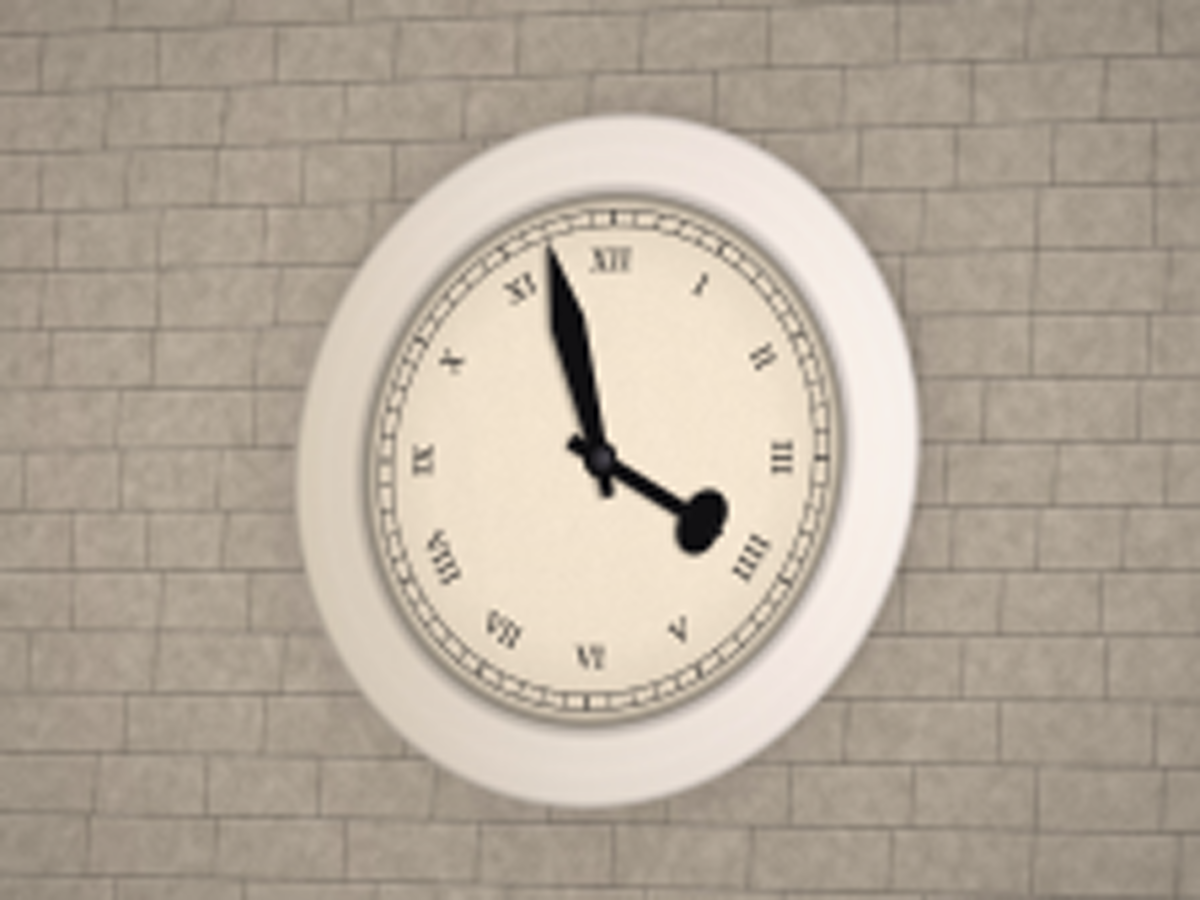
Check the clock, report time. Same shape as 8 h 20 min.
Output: 3 h 57 min
